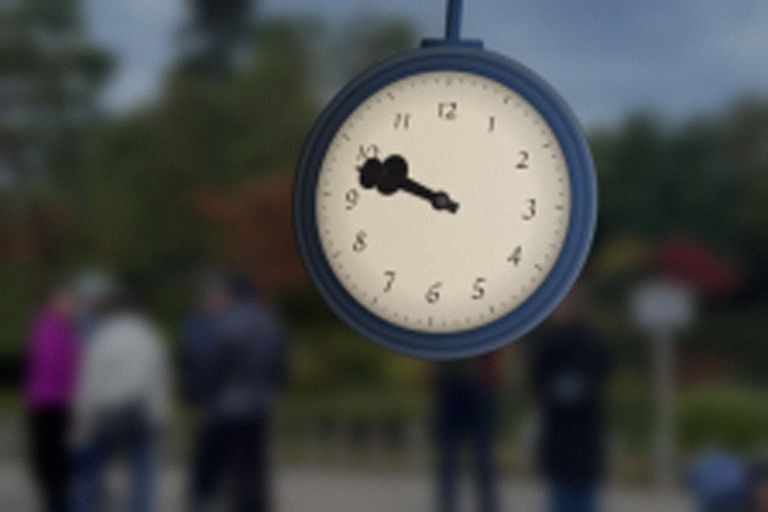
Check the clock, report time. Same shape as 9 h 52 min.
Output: 9 h 48 min
